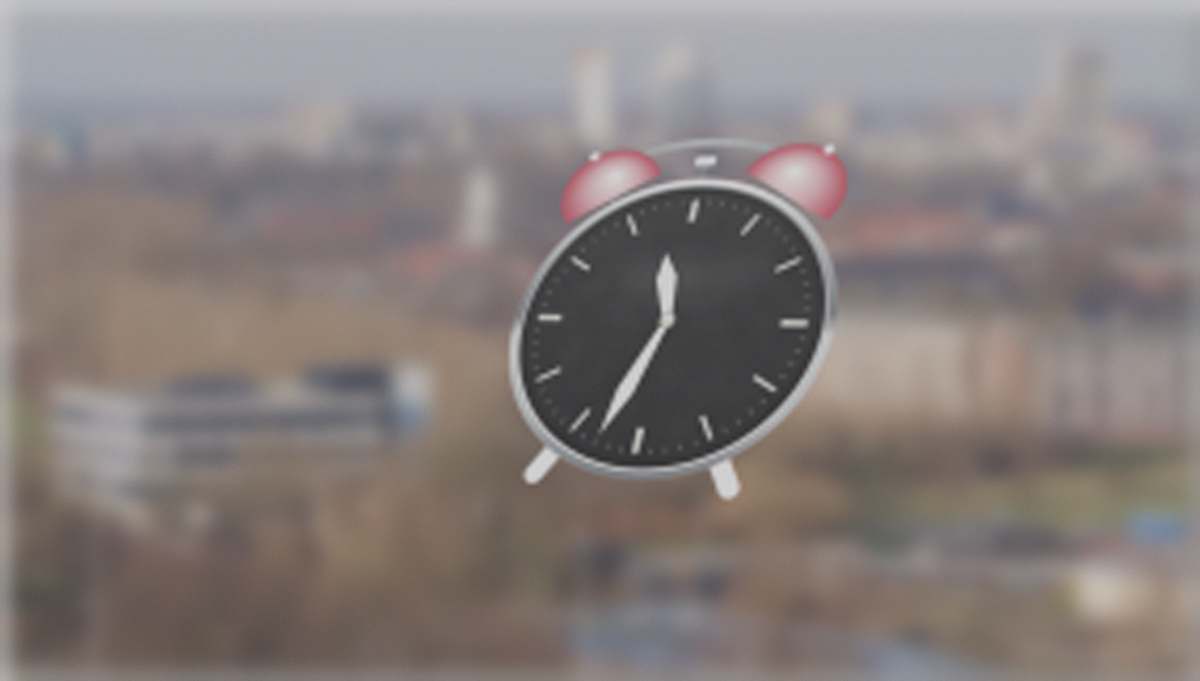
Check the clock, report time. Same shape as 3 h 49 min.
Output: 11 h 33 min
